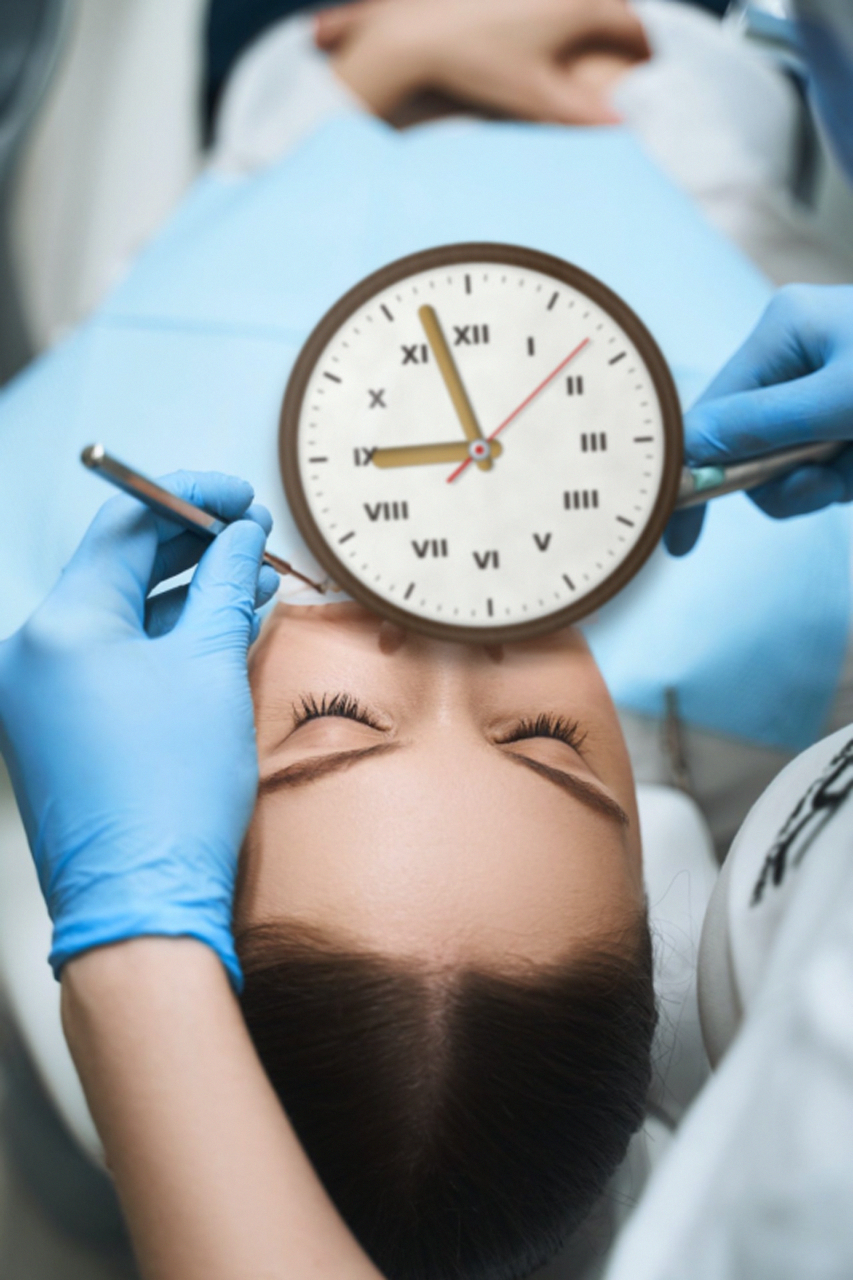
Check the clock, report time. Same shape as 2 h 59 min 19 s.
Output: 8 h 57 min 08 s
